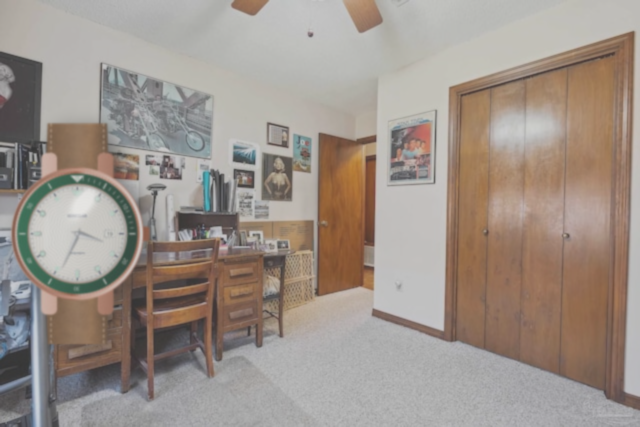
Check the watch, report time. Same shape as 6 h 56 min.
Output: 3 h 34 min
